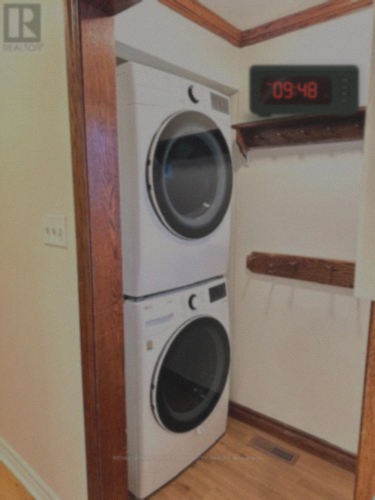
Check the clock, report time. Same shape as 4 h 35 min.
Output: 9 h 48 min
